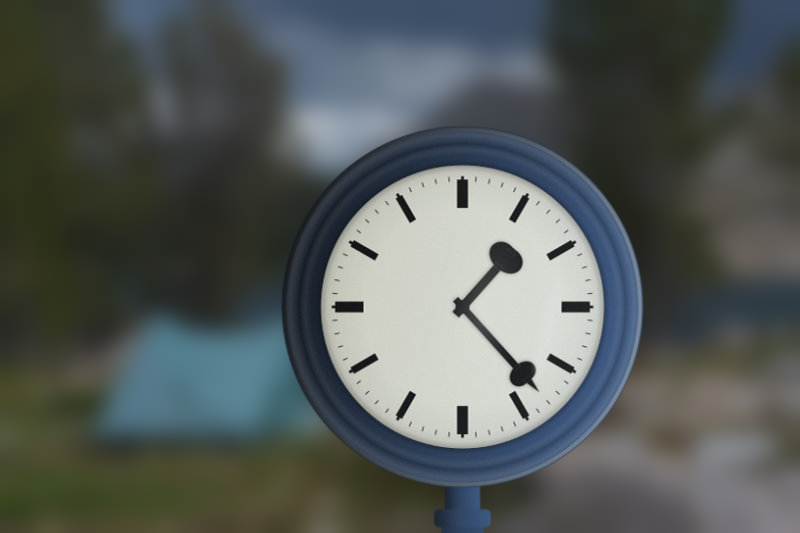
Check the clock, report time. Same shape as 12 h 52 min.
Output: 1 h 23 min
